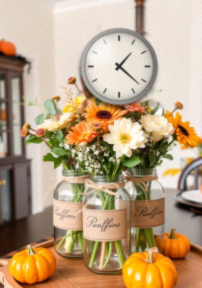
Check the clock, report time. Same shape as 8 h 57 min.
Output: 1 h 22 min
